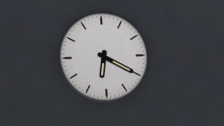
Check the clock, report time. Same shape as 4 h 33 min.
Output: 6 h 20 min
